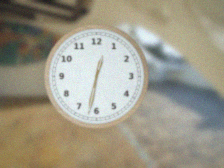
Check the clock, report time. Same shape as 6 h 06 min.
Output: 12 h 32 min
